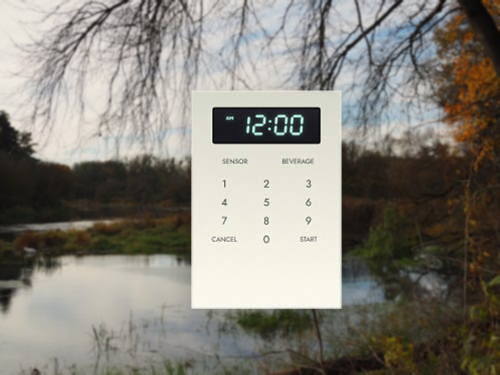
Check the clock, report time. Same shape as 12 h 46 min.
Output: 12 h 00 min
